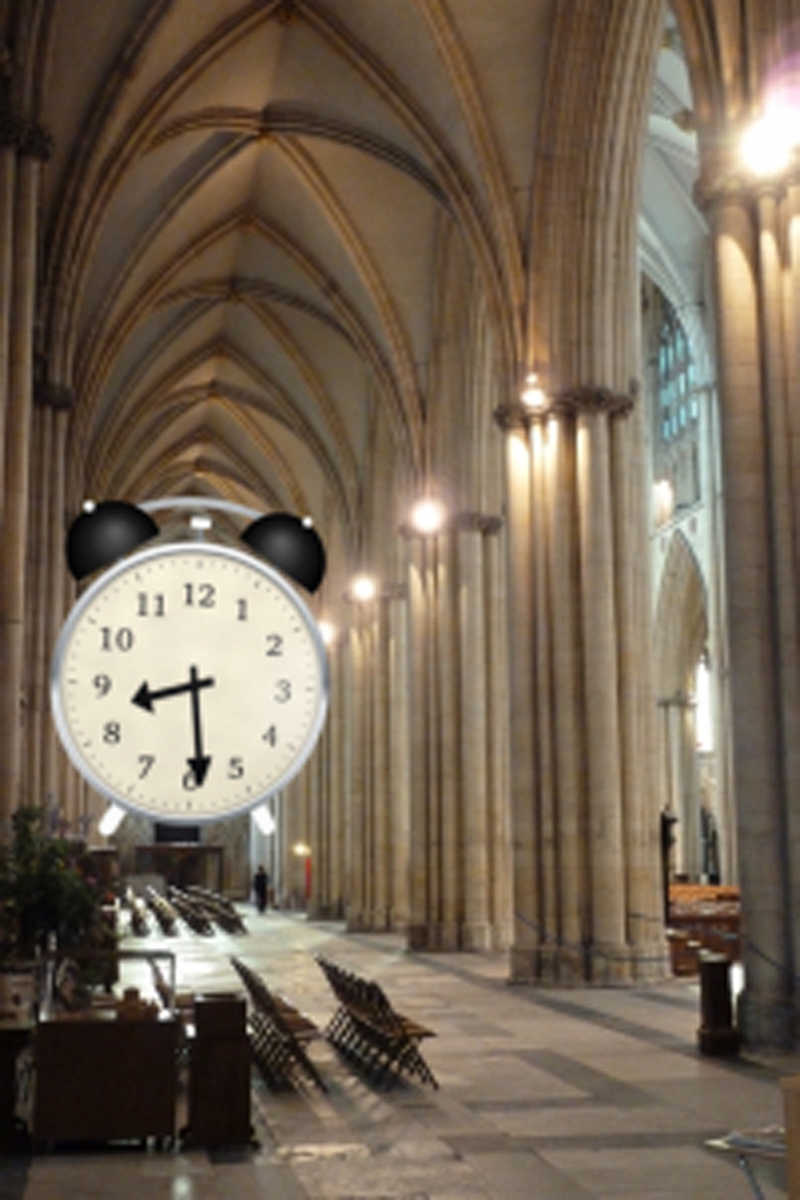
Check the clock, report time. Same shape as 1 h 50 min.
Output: 8 h 29 min
